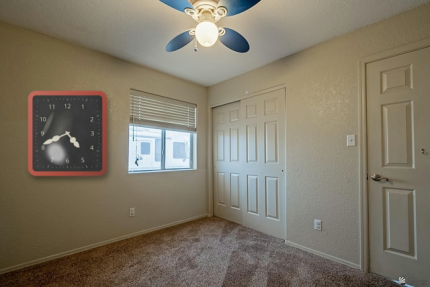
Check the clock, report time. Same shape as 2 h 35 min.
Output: 4 h 41 min
